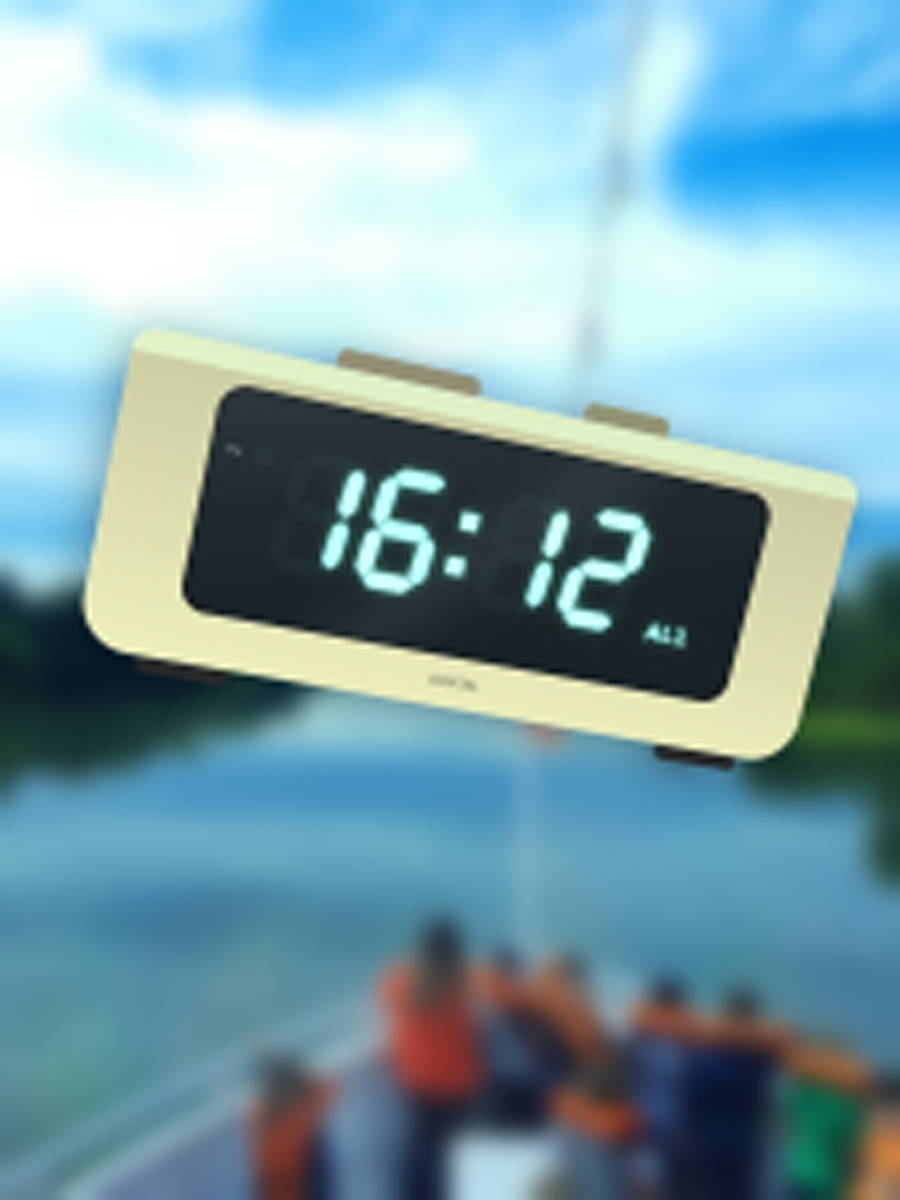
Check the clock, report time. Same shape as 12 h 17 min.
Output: 16 h 12 min
